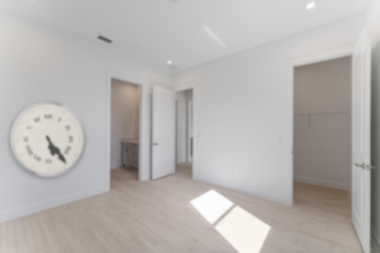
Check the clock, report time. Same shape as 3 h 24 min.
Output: 5 h 24 min
